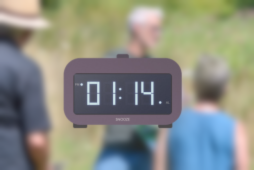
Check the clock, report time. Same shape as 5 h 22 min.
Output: 1 h 14 min
